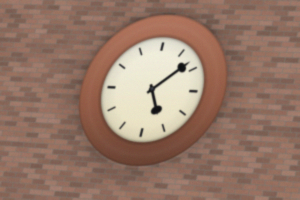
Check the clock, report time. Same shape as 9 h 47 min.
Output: 5 h 08 min
